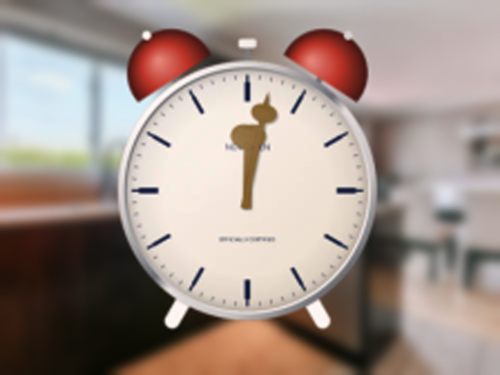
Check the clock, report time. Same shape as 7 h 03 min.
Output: 12 h 02 min
